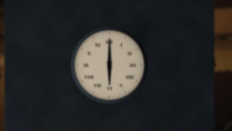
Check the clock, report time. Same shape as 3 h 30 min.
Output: 6 h 00 min
